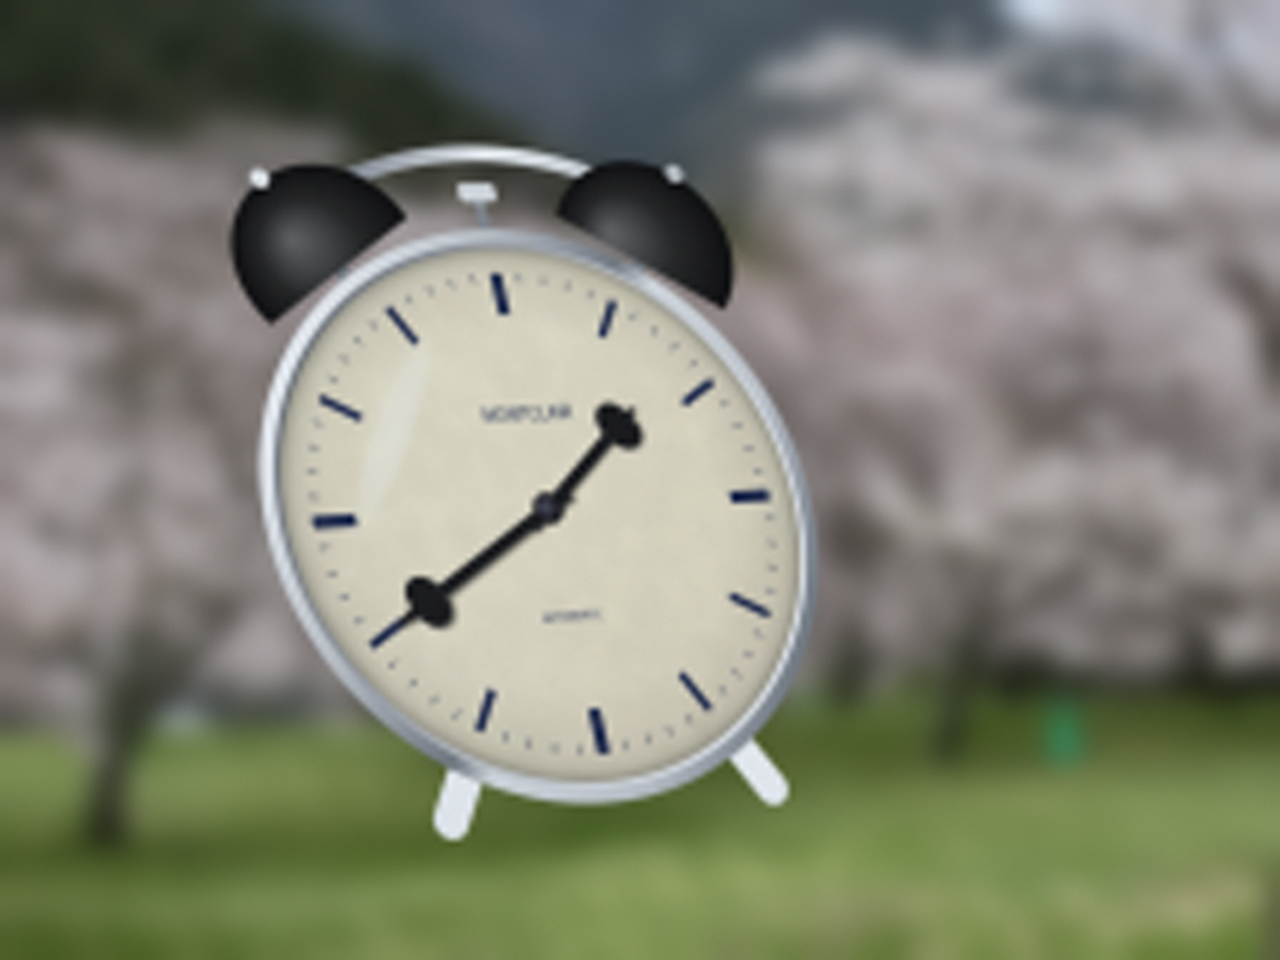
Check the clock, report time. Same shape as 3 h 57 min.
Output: 1 h 40 min
